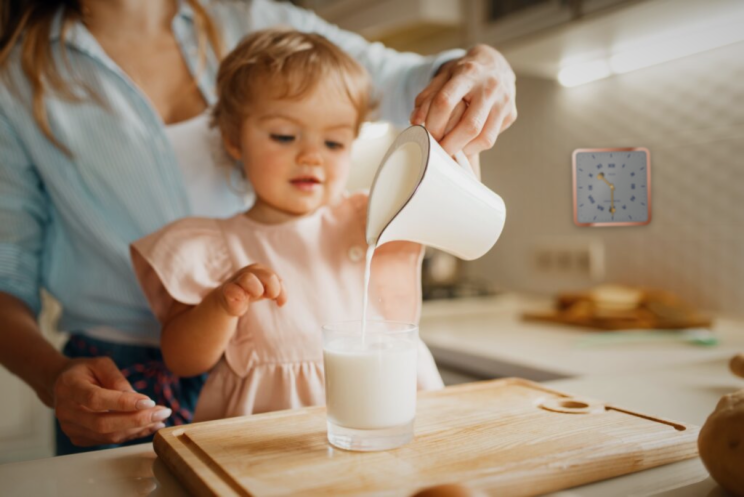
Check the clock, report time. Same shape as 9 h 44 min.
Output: 10 h 30 min
